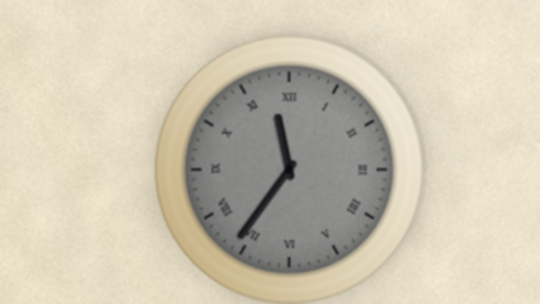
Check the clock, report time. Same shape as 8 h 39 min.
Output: 11 h 36 min
